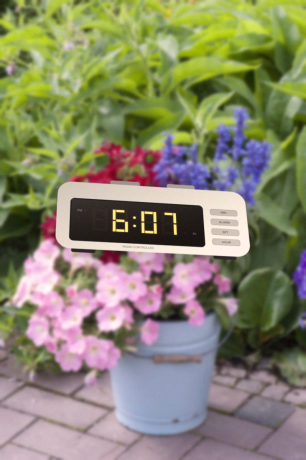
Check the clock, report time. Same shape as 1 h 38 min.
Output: 6 h 07 min
